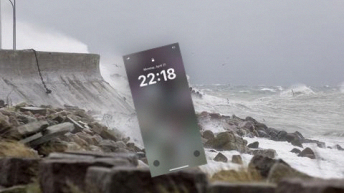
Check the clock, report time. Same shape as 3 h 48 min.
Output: 22 h 18 min
